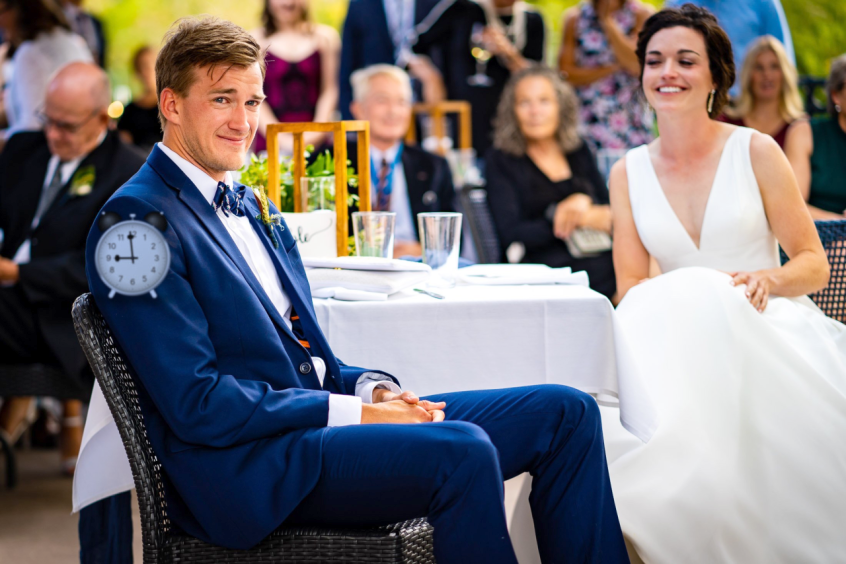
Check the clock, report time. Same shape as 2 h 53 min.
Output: 8 h 59 min
